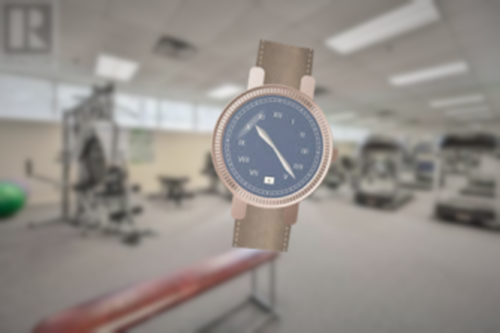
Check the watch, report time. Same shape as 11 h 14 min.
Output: 10 h 23 min
